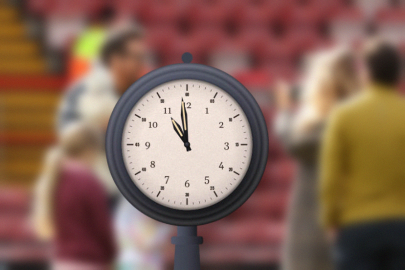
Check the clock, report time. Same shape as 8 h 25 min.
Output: 10 h 59 min
